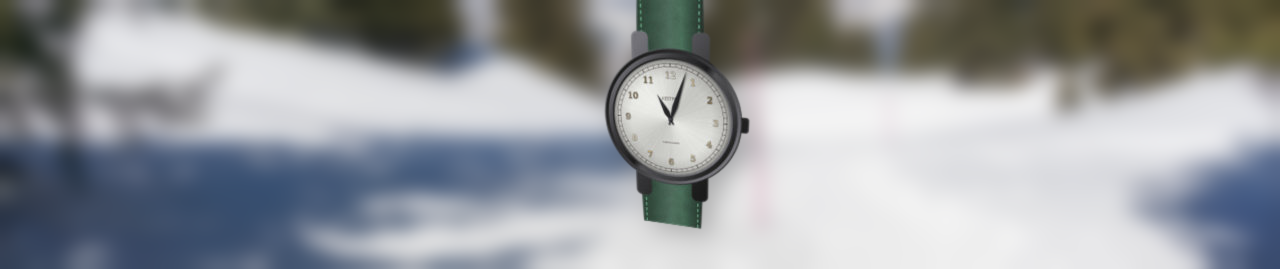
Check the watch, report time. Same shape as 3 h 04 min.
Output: 11 h 03 min
